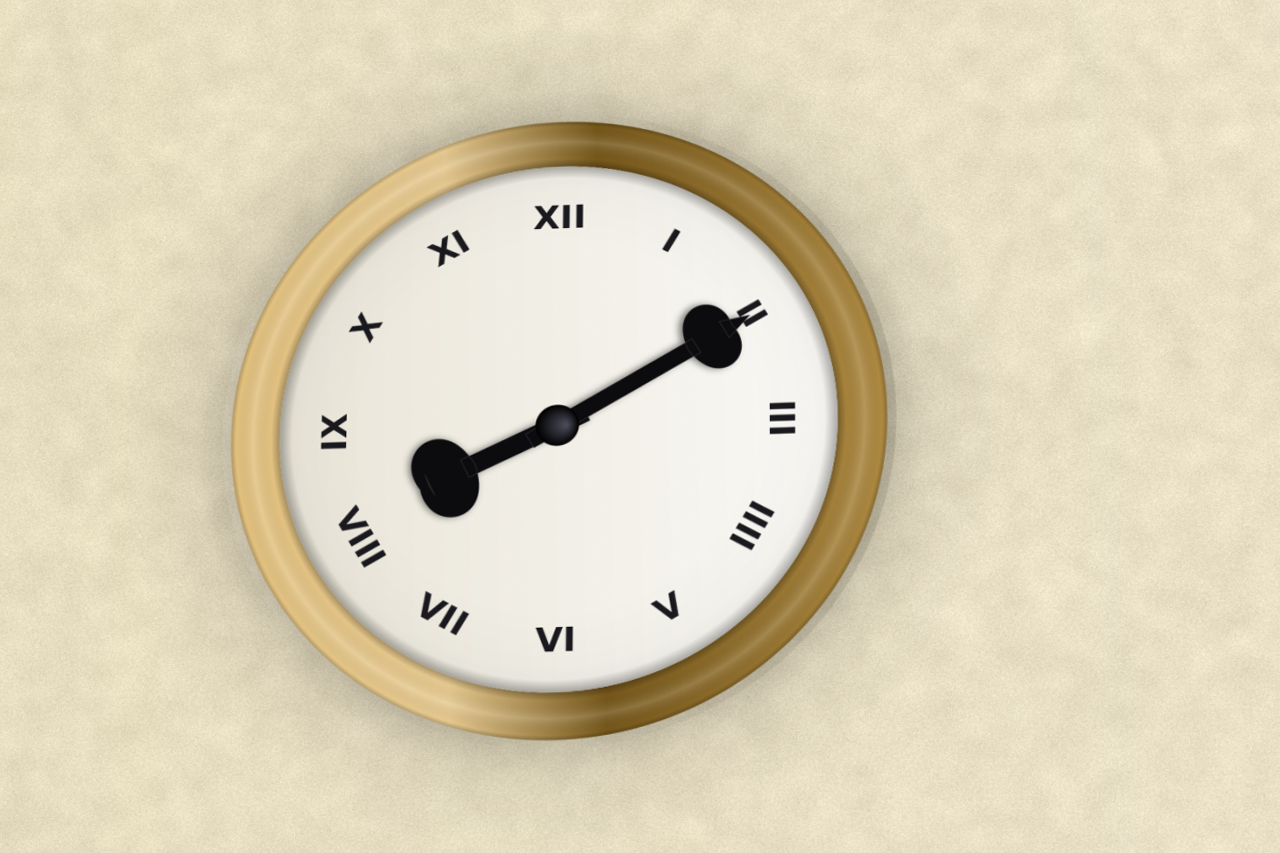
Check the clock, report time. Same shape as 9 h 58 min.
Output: 8 h 10 min
